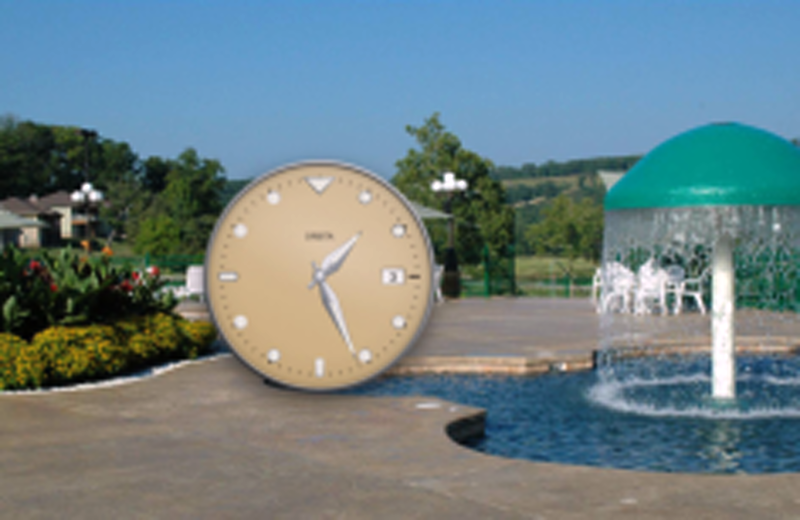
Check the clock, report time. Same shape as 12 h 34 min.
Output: 1 h 26 min
